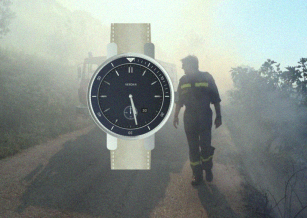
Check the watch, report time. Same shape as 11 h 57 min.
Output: 5 h 28 min
